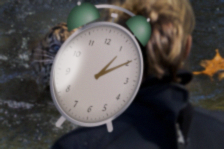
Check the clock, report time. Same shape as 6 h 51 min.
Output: 1 h 10 min
